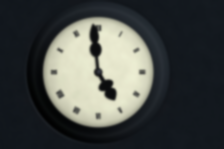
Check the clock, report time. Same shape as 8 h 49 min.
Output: 4 h 59 min
